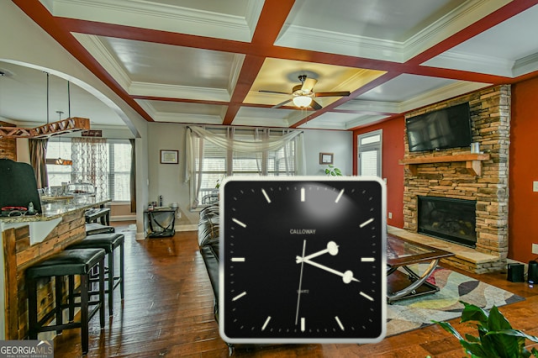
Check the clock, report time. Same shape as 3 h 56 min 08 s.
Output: 2 h 18 min 31 s
